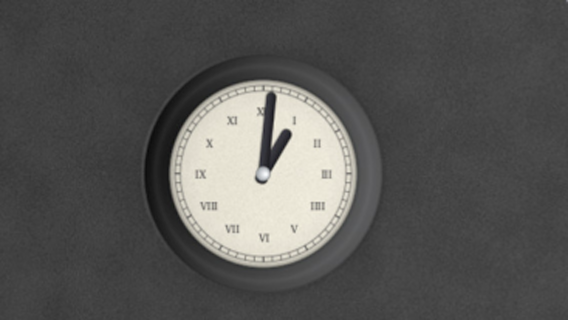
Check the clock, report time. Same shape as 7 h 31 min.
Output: 1 h 01 min
